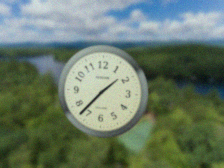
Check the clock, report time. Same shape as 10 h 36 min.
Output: 1 h 37 min
